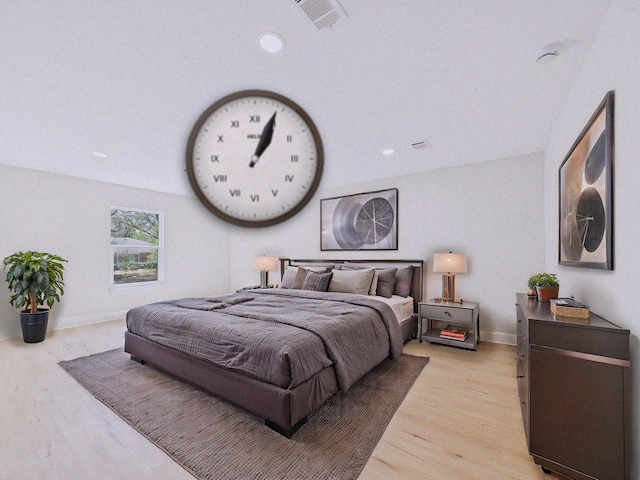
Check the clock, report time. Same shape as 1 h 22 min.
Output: 1 h 04 min
